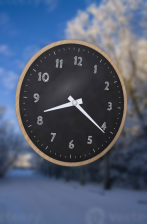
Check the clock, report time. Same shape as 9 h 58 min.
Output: 8 h 21 min
